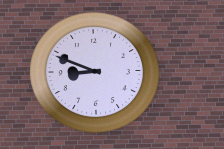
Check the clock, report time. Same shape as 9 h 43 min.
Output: 8 h 49 min
